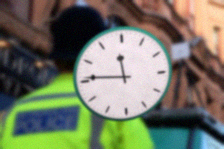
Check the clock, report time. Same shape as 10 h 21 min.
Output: 11 h 46 min
